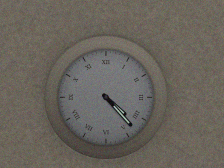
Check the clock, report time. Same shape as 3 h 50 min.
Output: 4 h 23 min
